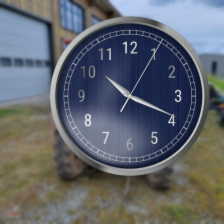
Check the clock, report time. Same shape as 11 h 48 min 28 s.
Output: 10 h 19 min 05 s
